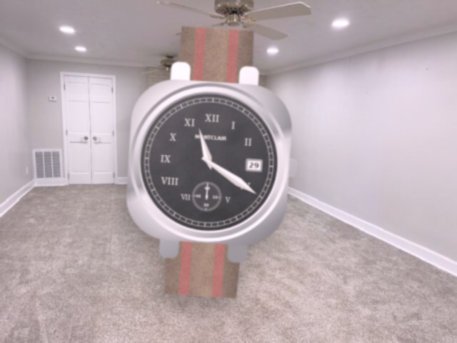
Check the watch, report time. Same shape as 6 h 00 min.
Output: 11 h 20 min
